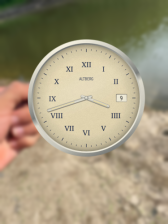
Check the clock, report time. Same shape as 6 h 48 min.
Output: 3 h 42 min
